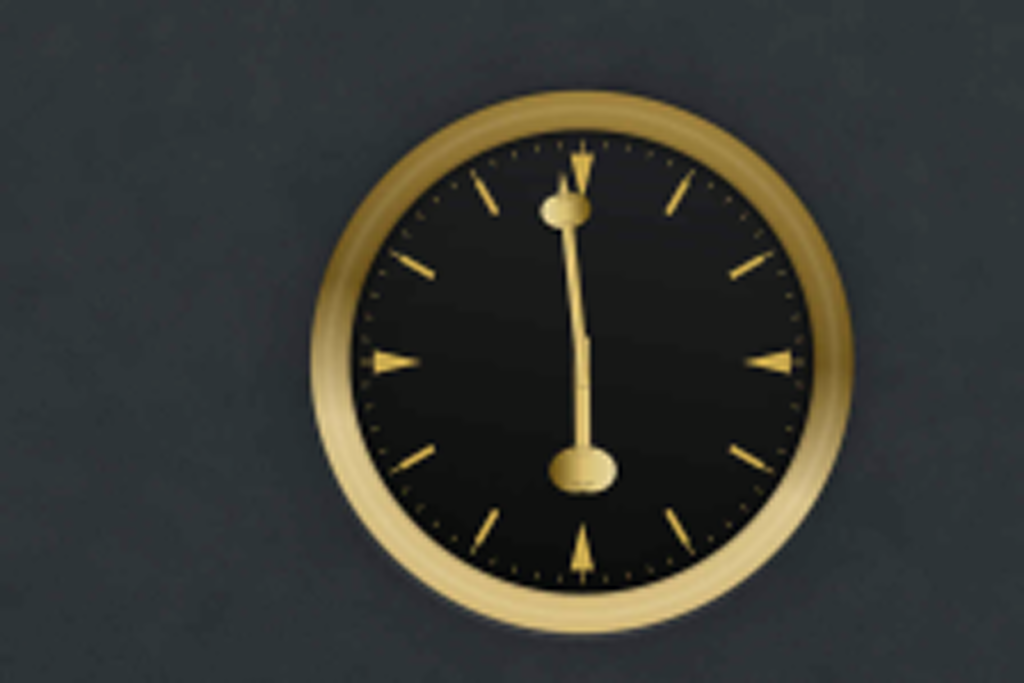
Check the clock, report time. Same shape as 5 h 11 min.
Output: 5 h 59 min
